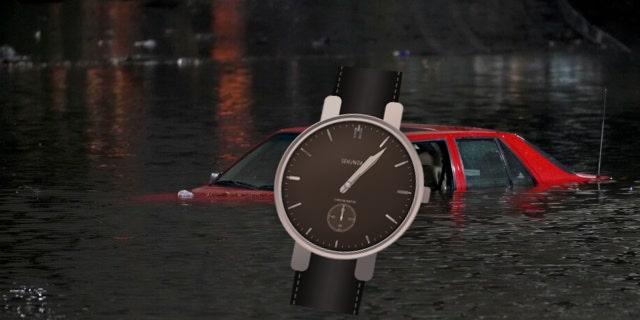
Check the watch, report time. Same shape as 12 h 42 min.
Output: 1 h 06 min
